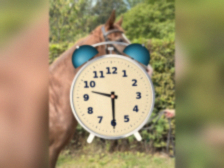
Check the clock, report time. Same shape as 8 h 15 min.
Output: 9 h 30 min
